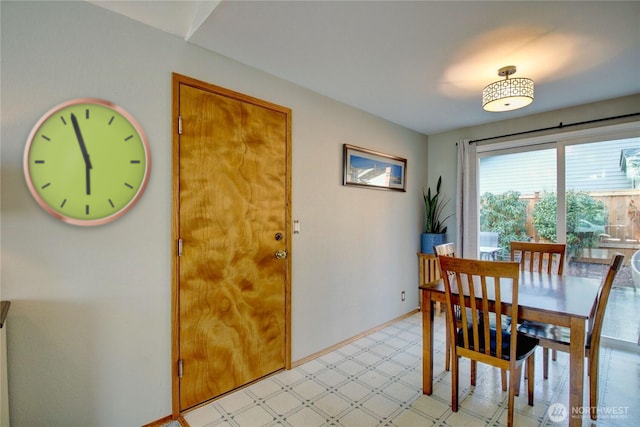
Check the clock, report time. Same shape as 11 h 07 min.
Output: 5 h 57 min
